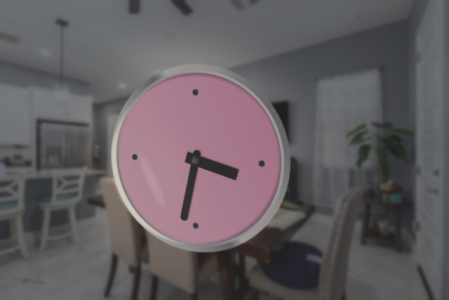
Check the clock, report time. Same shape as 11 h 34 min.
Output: 3 h 32 min
